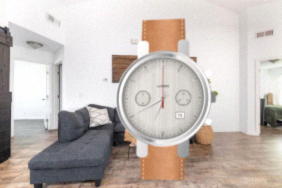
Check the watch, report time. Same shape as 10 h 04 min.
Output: 6 h 40 min
